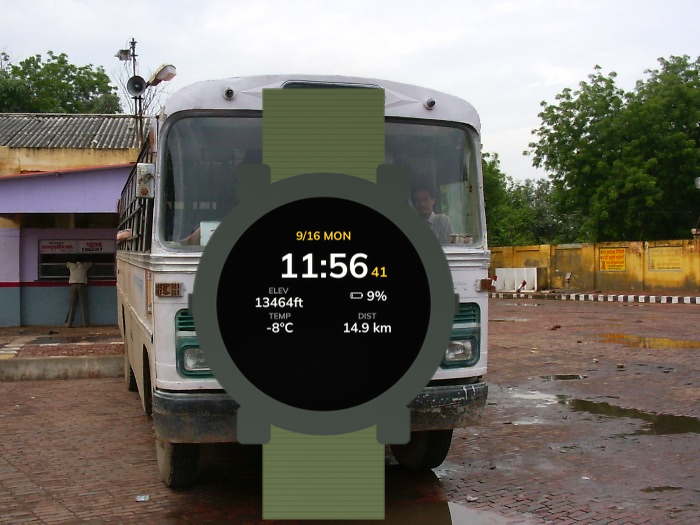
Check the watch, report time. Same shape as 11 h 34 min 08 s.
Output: 11 h 56 min 41 s
